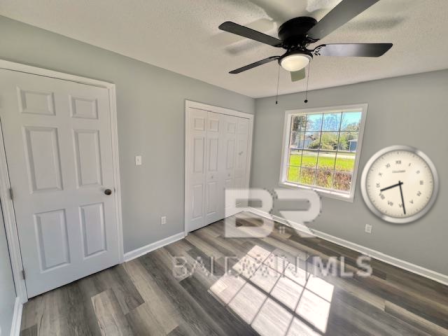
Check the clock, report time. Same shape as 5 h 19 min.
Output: 8 h 29 min
